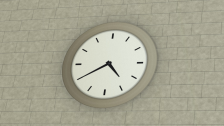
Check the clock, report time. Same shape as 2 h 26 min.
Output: 4 h 40 min
